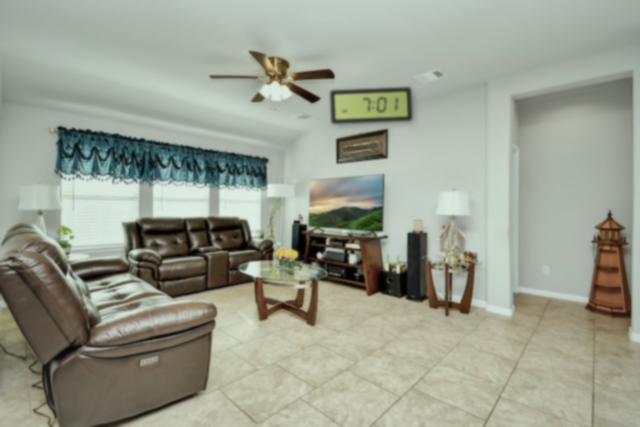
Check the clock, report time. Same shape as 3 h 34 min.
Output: 7 h 01 min
